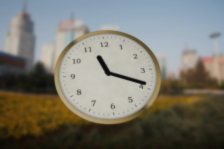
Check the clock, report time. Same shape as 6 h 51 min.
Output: 11 h 19 min
